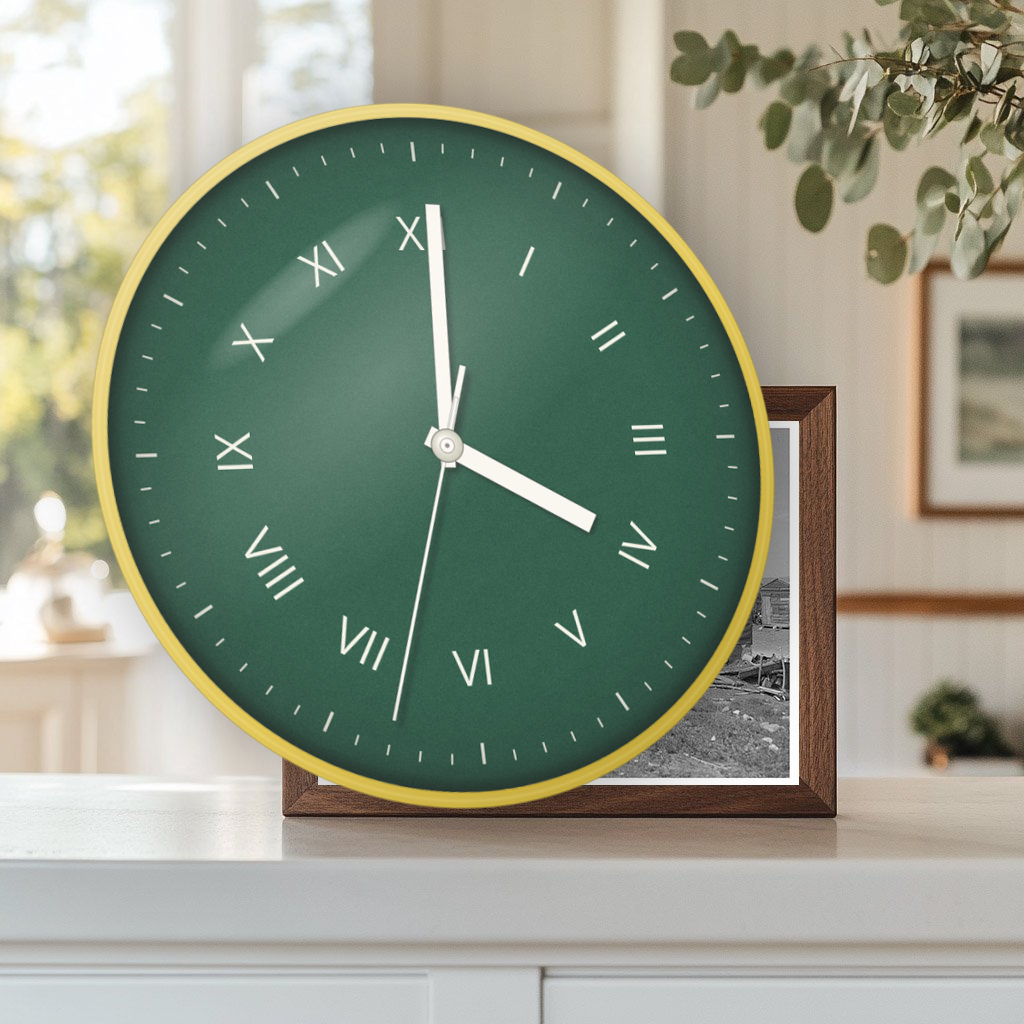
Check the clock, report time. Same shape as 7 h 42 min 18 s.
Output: 4 h 00 min 33 s
